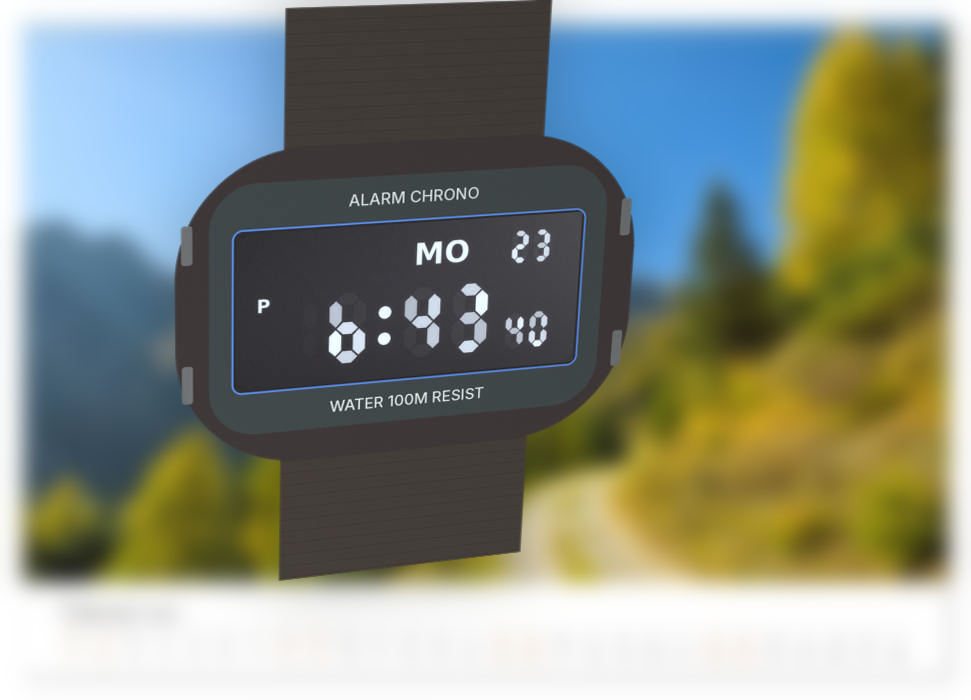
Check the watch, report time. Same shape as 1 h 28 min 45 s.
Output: 6 h 43 min 40 s
